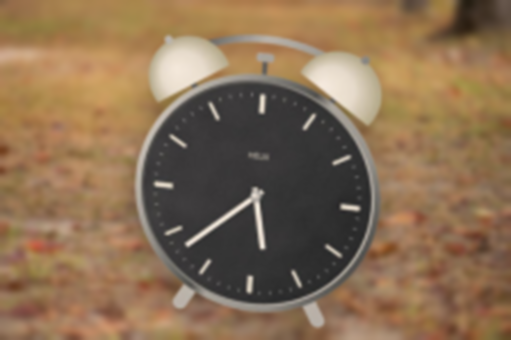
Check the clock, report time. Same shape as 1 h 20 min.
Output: 5 h 38 min
